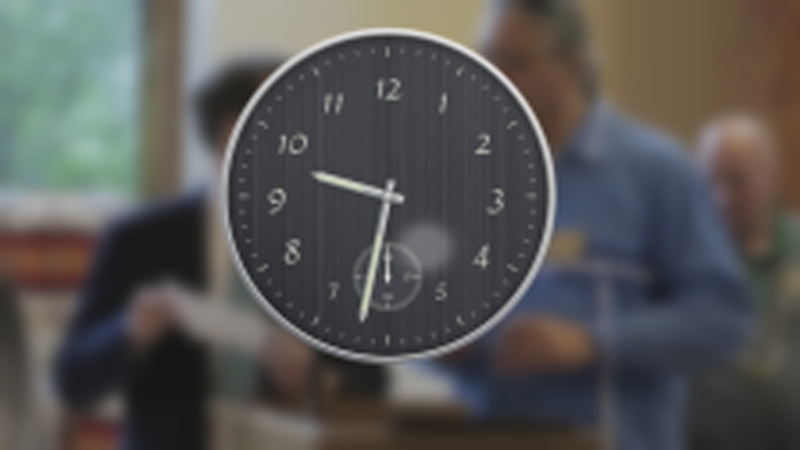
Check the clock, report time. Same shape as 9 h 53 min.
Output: 9 h 32 min
